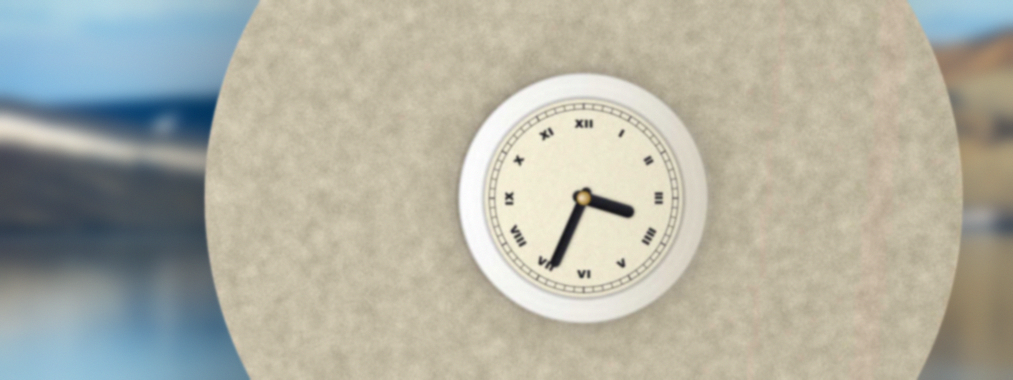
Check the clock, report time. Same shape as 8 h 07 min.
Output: 3 h 34 min
